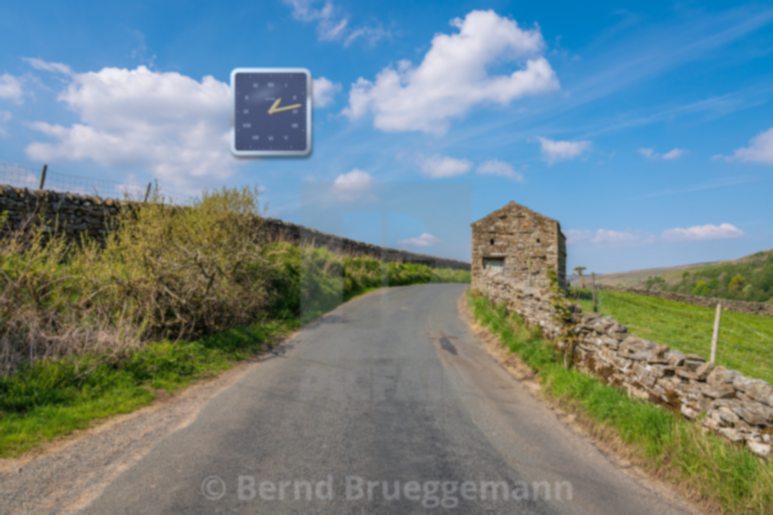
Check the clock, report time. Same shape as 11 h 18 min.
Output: 1 h 13 min
